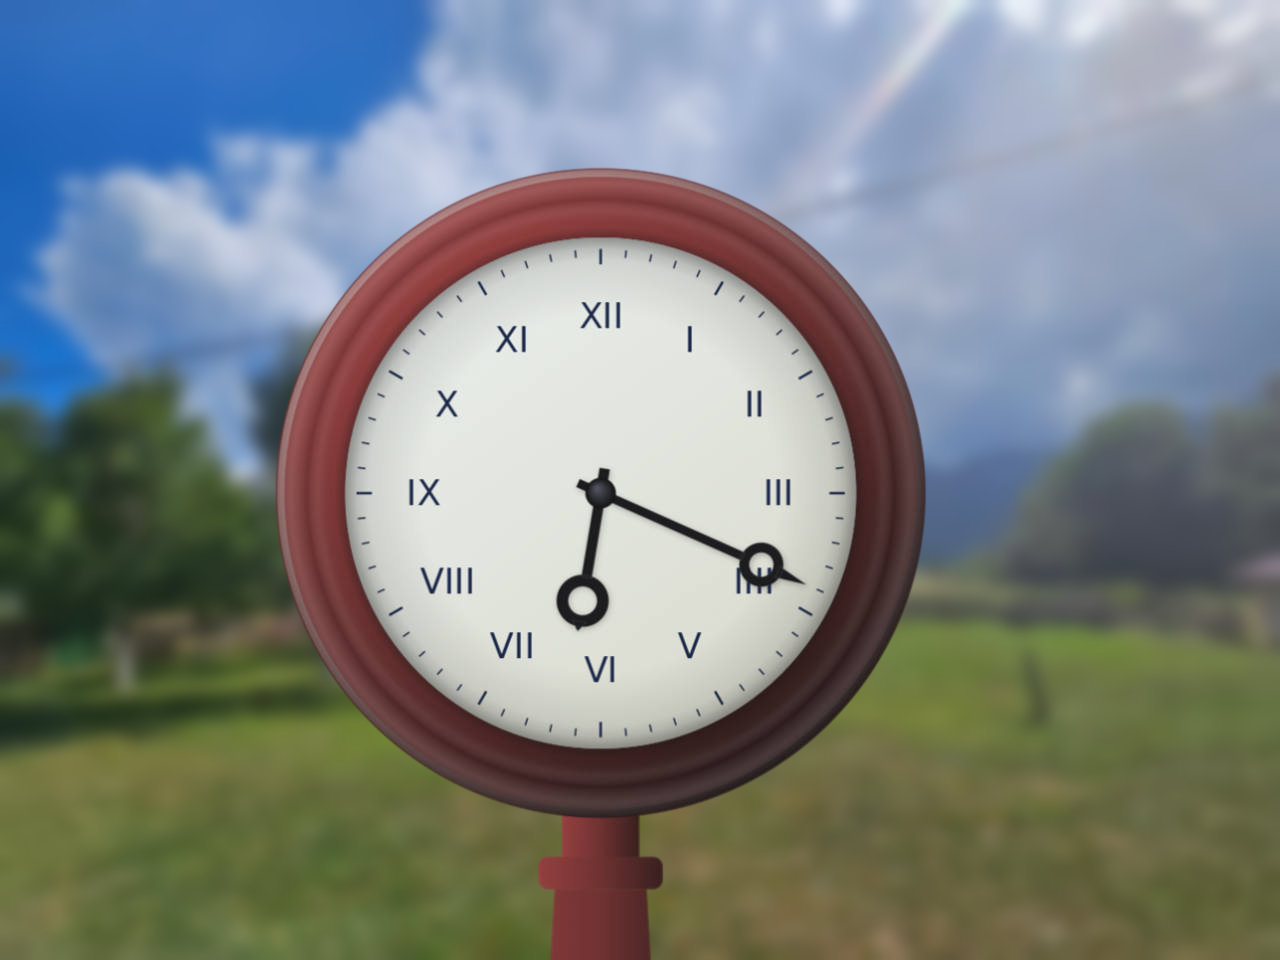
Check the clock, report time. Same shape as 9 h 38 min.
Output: 6 h 19 min
